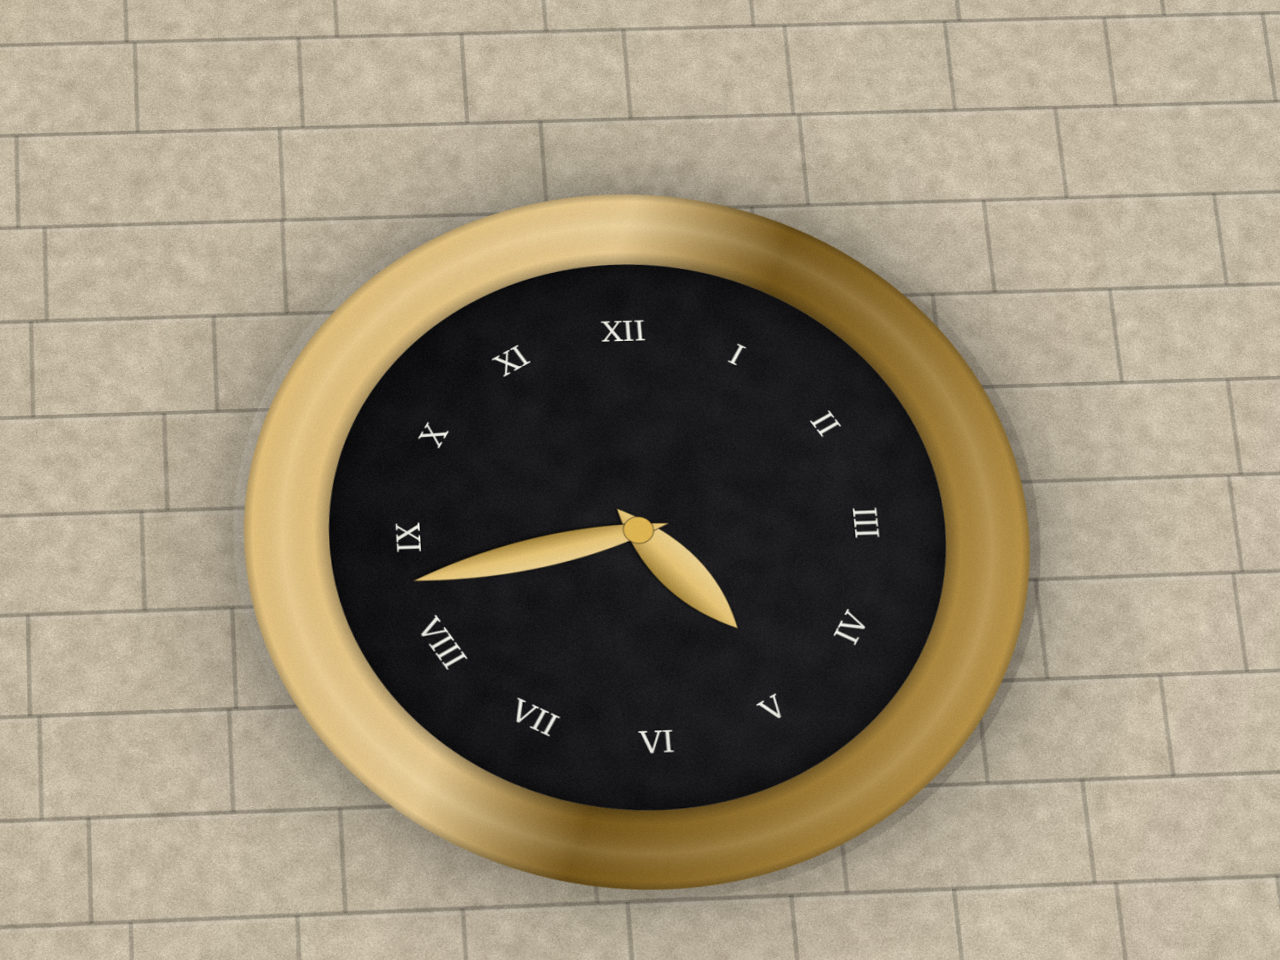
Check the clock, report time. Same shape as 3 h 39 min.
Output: 4 h 43 min
